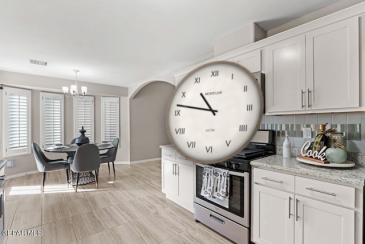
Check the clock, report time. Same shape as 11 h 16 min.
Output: 10 h 47 min
